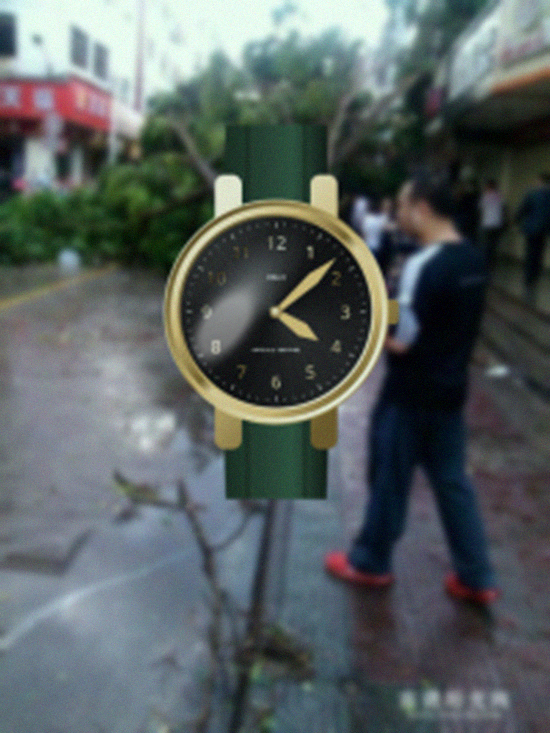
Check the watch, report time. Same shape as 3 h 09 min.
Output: 4 h 08 min
